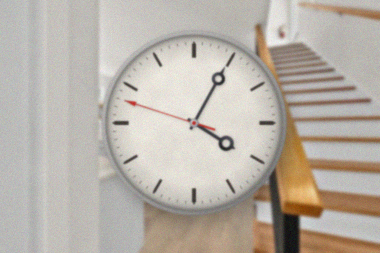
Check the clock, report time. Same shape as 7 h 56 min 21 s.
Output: 4 h 04 min 48 s
